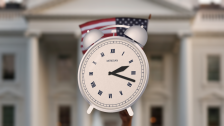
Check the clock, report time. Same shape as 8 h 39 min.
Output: 2 h 18 min
